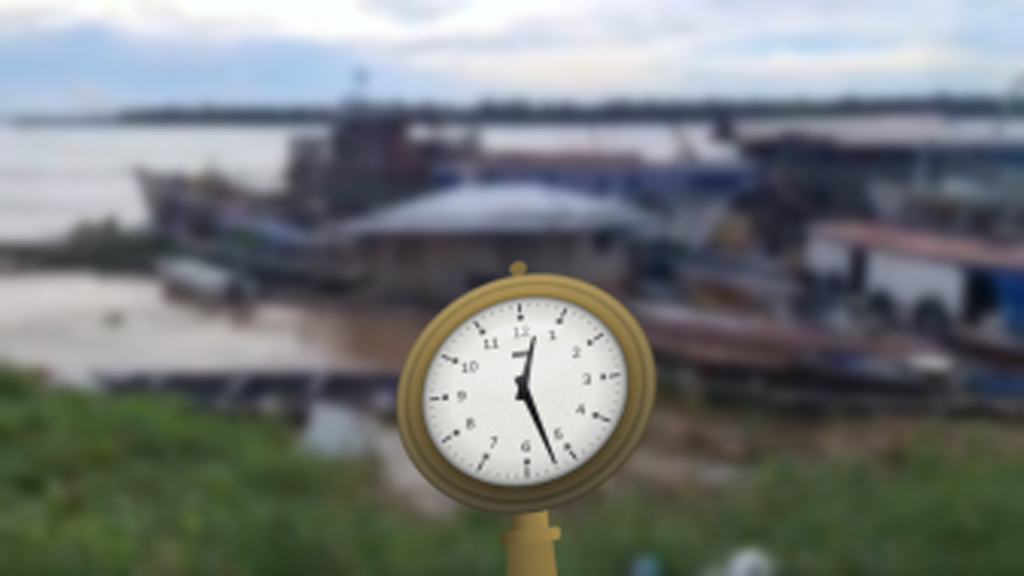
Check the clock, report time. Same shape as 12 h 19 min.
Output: 12 h 27 min
